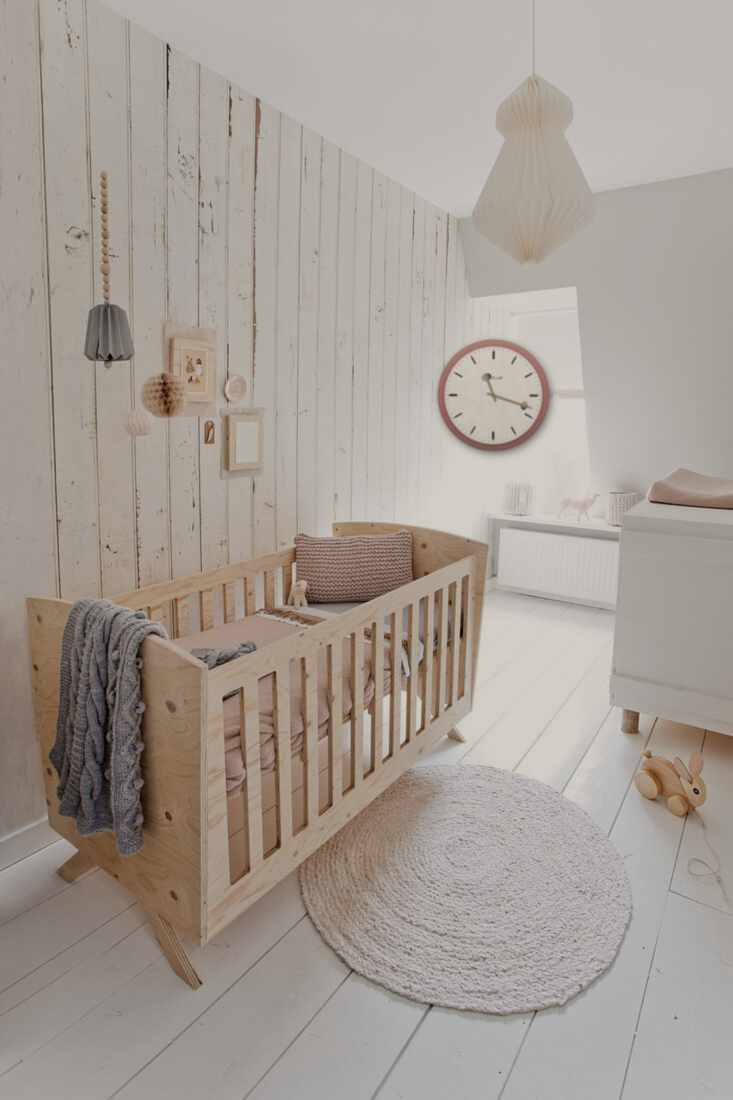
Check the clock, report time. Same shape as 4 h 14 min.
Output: 11 h 18 min
